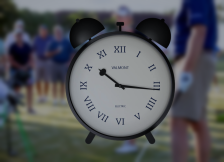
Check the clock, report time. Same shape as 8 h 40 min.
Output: 10 h 16 min
